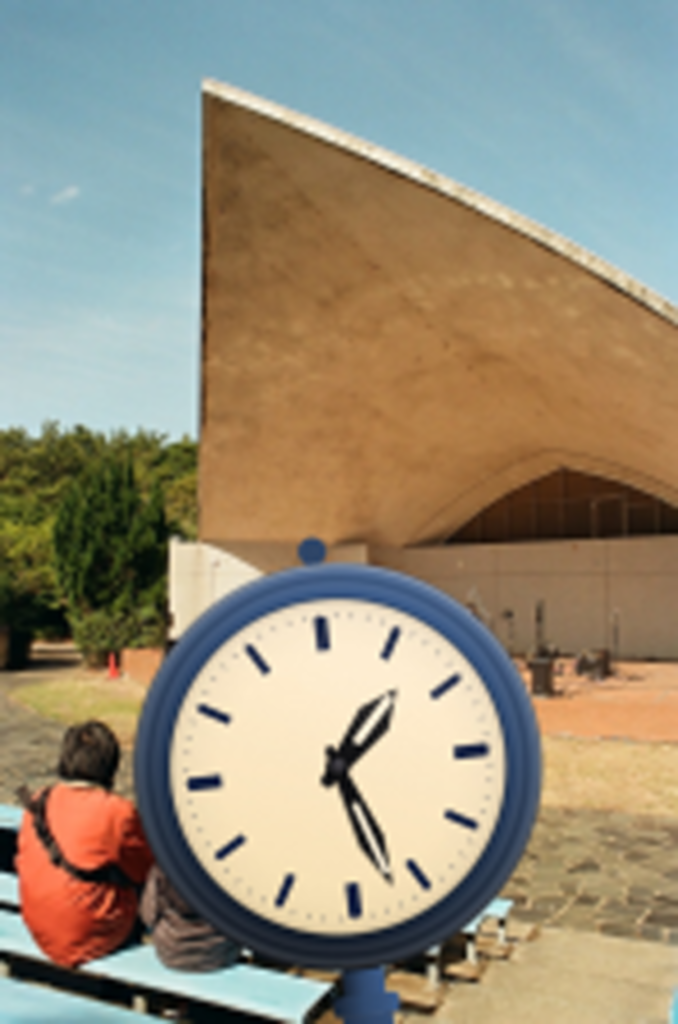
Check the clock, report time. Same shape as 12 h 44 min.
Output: 1 h 27 min
